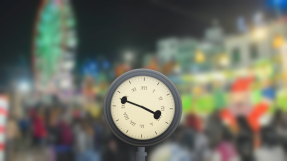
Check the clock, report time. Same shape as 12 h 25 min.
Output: 3 h 48 min
